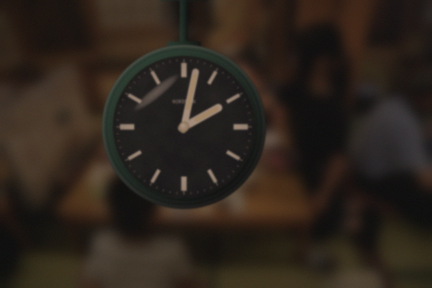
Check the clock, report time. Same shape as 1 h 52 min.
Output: 2 h 02 min
